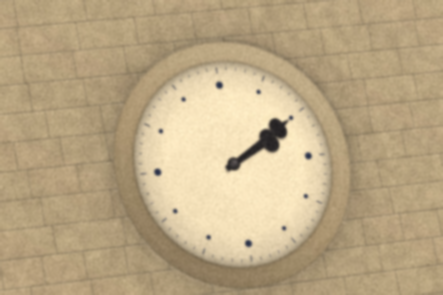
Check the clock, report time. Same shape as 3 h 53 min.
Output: 2 h 10 min
